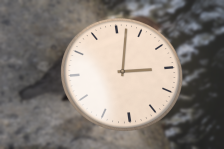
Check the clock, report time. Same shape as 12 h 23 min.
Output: 3 h 02 min
